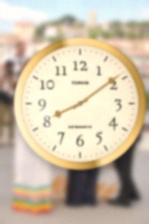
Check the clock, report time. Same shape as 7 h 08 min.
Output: 8 h 09 min
